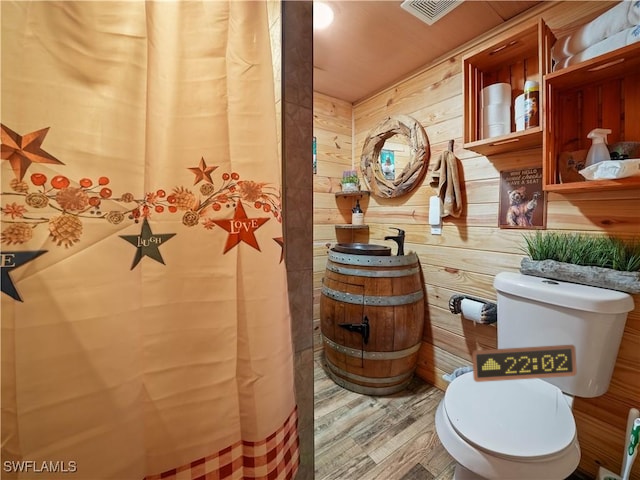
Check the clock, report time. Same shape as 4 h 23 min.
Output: 22 h 02 min
